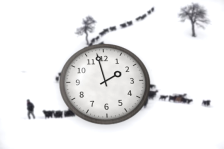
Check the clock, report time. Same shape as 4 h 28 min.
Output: 1 h 58 min
